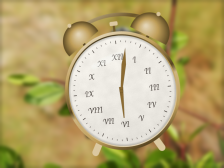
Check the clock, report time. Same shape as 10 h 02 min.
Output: 6 h 02 min
